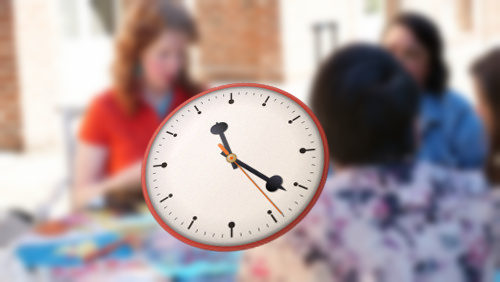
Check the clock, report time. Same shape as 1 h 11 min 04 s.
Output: 11 h 21 min 24 s
